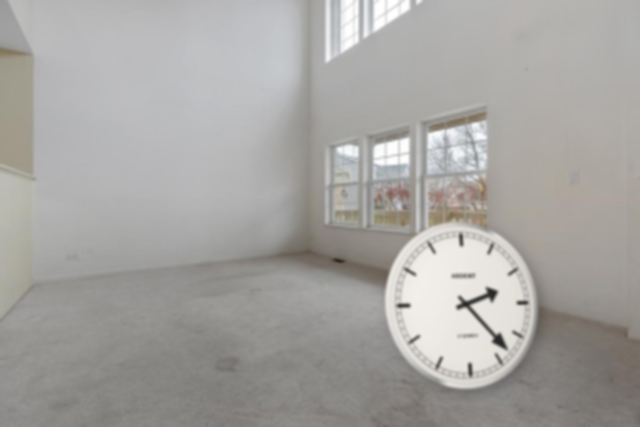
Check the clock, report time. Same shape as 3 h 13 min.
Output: 2 h 23 min
